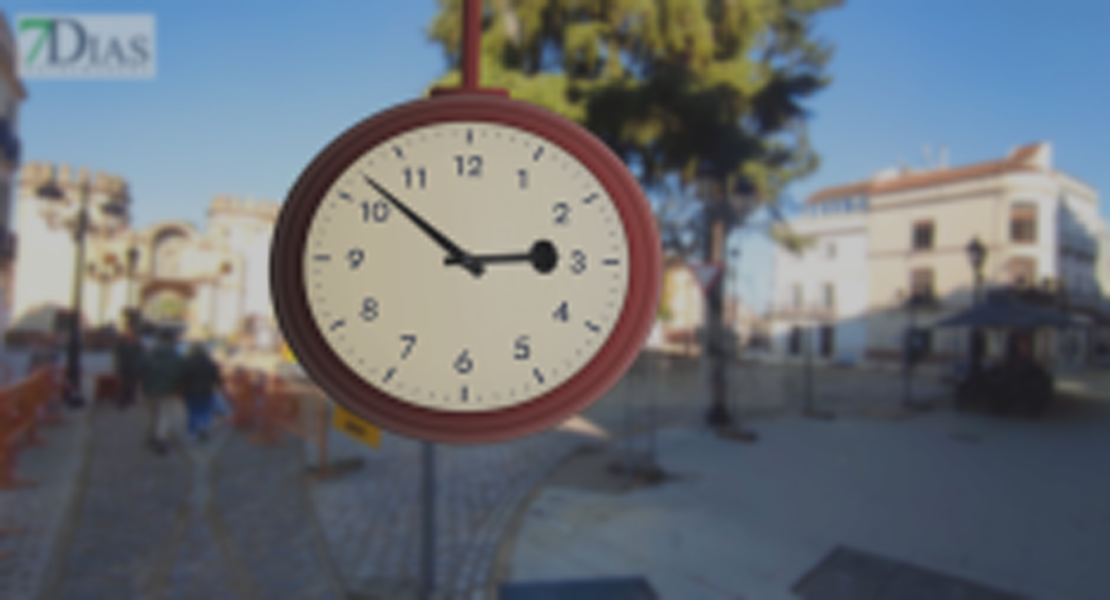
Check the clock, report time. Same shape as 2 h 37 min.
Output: 2 h 52 min
